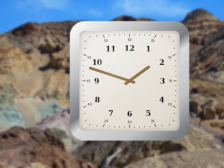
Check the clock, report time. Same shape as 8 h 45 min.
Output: 1 h 48 min
